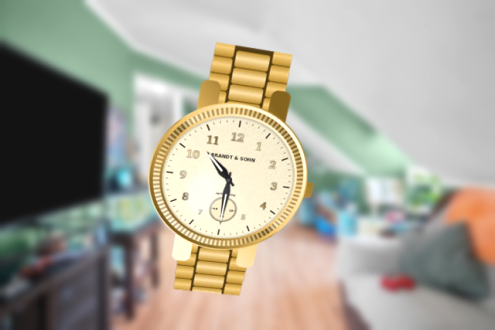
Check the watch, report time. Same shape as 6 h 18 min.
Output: 10 h 30 min
